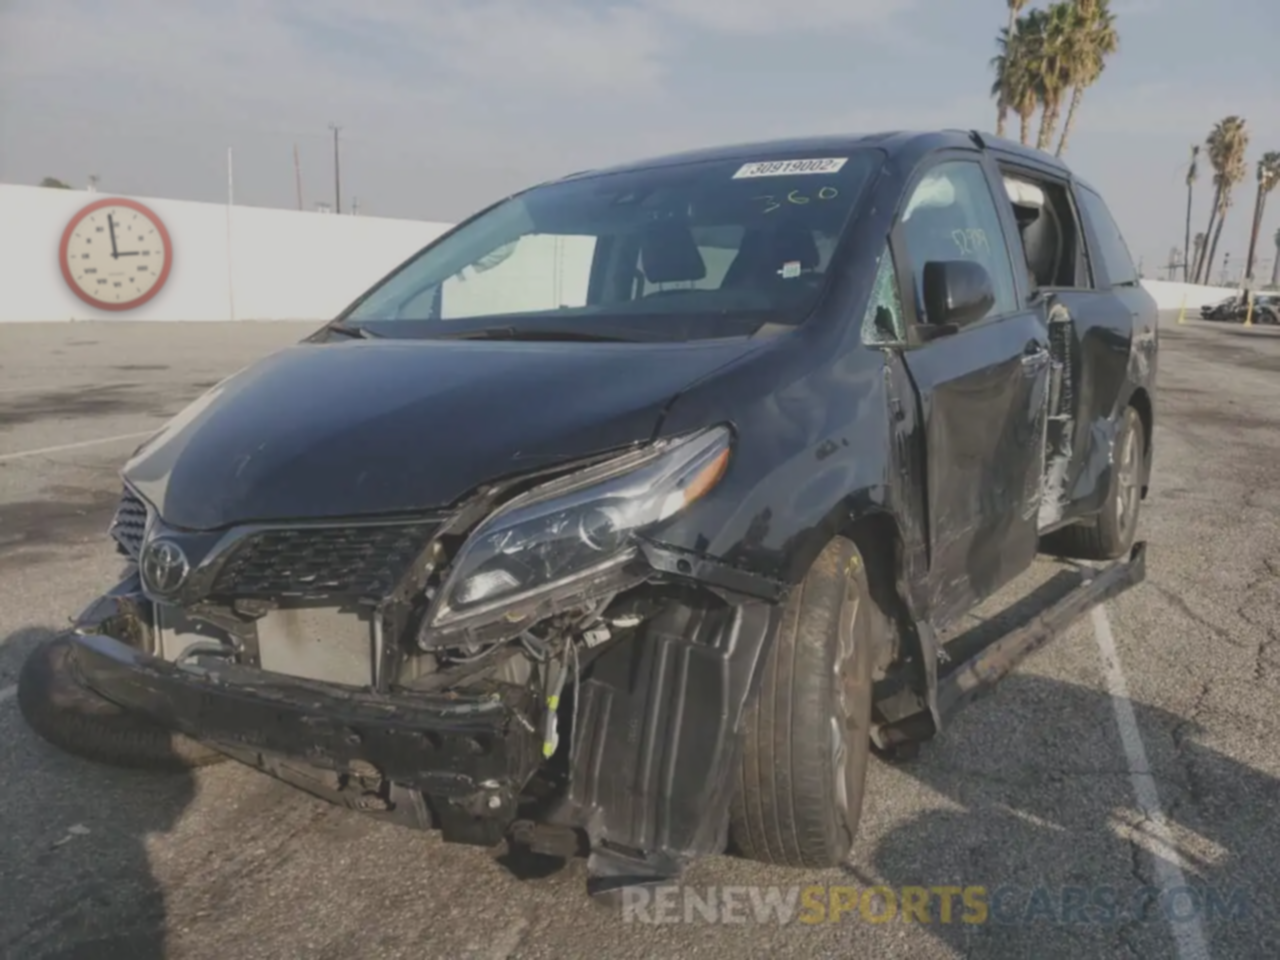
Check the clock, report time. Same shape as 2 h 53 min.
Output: 2 h 59 min
